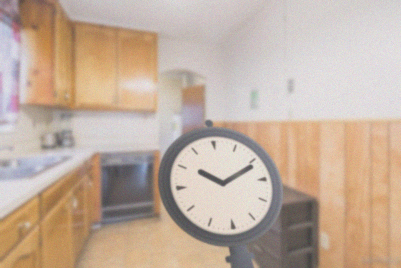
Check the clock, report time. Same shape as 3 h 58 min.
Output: 10 h 11 min
